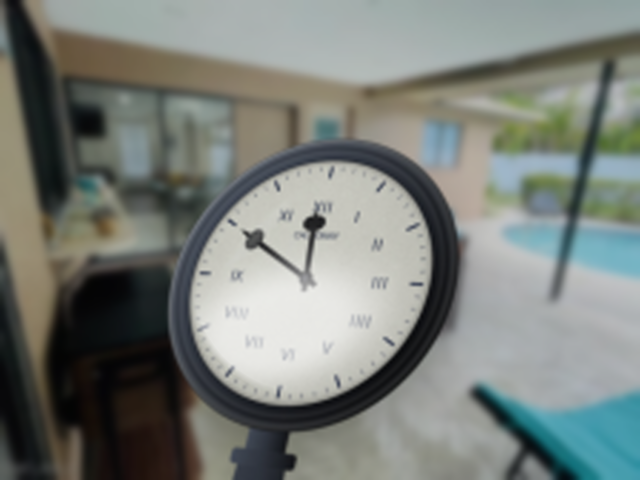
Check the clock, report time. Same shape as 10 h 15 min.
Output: 11 h 50 min
